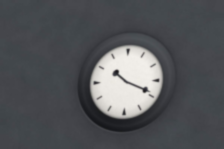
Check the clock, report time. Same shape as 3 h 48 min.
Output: 10 h 19 min
